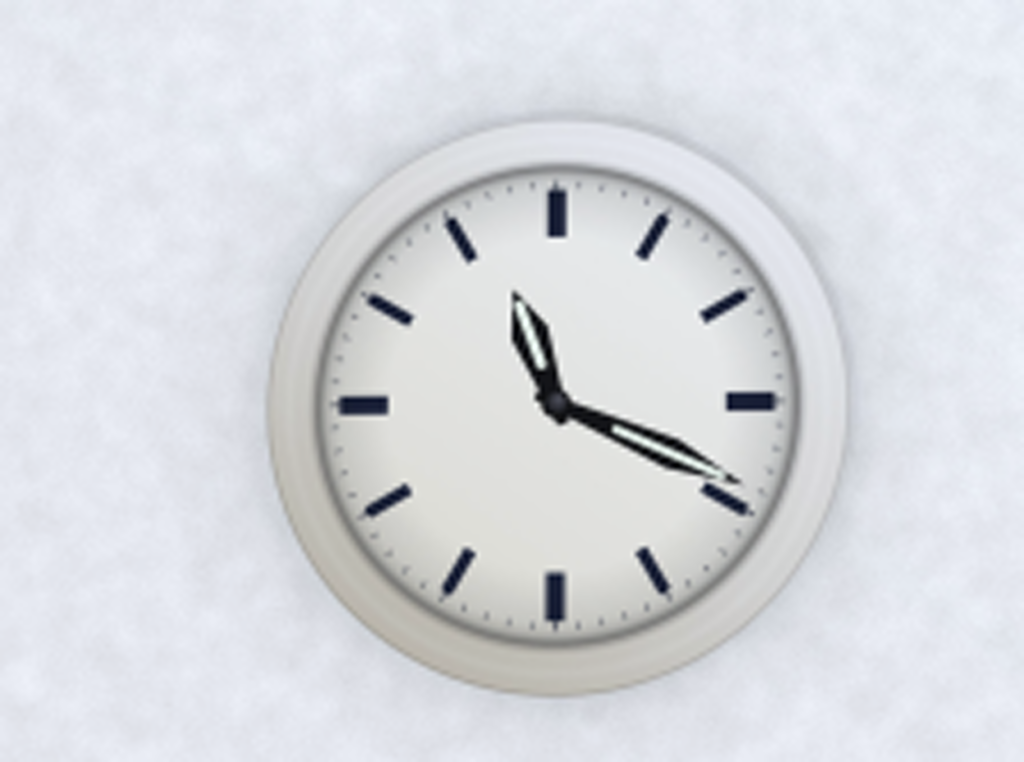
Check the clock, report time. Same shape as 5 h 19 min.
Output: 11 h 19 min
